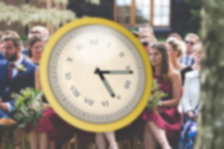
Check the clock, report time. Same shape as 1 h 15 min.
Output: 5 h 16 min
